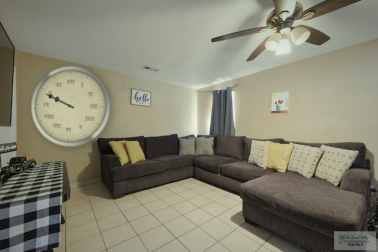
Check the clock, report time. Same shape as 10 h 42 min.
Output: 9 h 49 min
